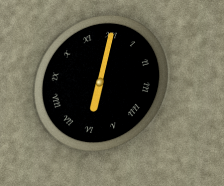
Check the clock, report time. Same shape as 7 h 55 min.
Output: 6 h 00 min
